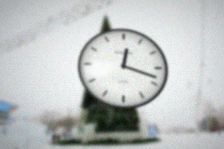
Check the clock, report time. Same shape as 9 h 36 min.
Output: 12 h 18 min
